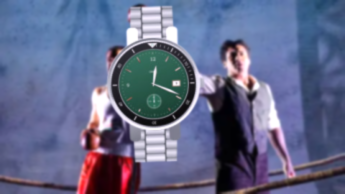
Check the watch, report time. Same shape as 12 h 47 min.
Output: 12 h 19 min
